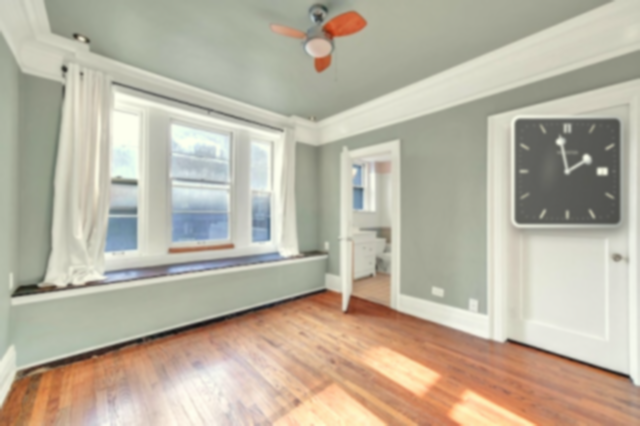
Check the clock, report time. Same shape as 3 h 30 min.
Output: 1 h 58 min
